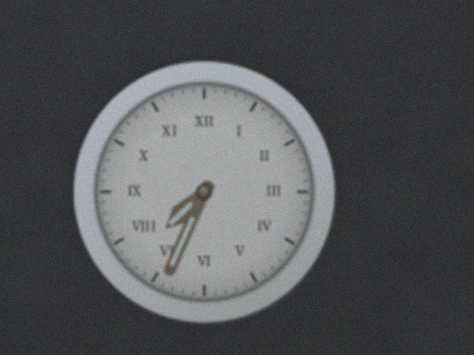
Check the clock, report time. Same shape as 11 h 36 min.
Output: 7 h 34 min
